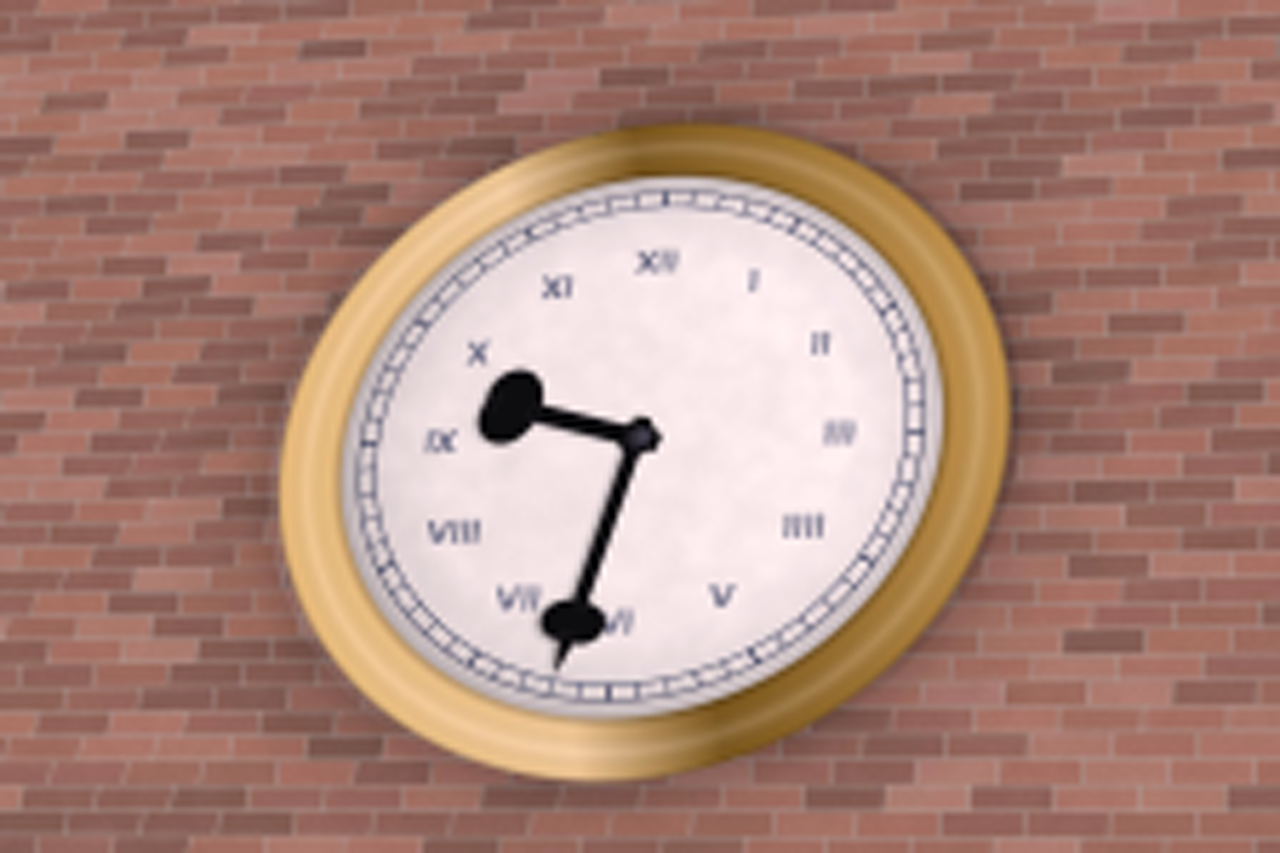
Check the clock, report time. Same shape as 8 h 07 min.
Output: 9 h 32 min
